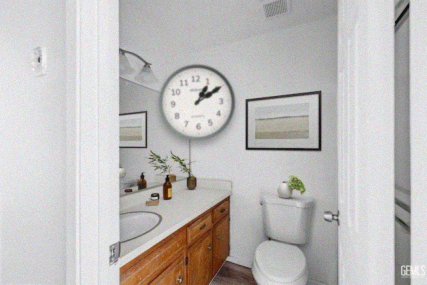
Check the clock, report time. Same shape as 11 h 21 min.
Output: 1 h 10 min
